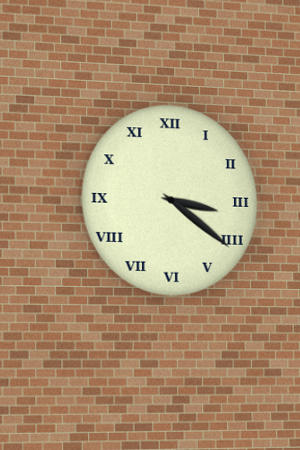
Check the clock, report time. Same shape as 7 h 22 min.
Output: 3 h 21 min
